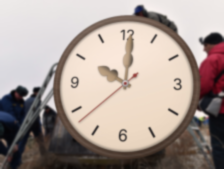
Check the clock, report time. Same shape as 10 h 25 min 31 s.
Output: 10 h 00 min 38 s
